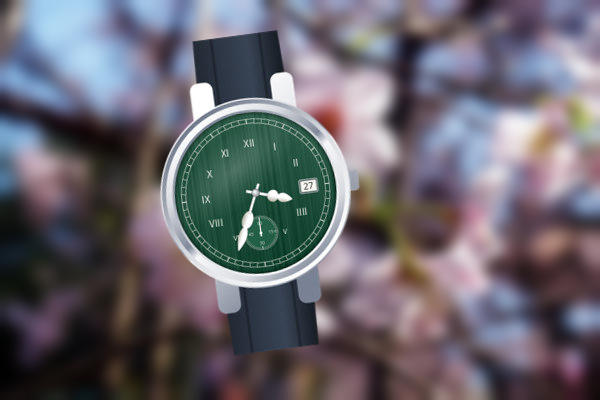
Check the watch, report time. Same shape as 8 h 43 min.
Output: 3 h 34 min
